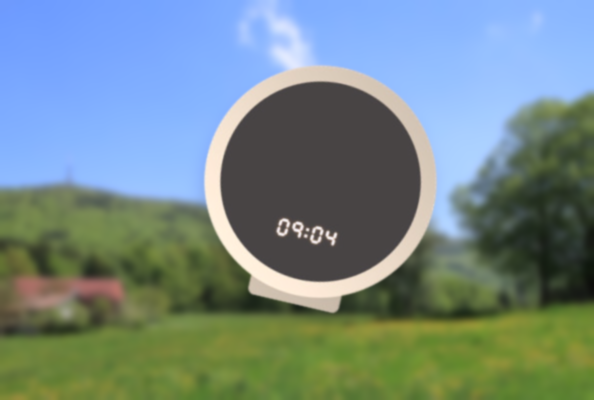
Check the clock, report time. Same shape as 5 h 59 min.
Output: 9 h 04 min
